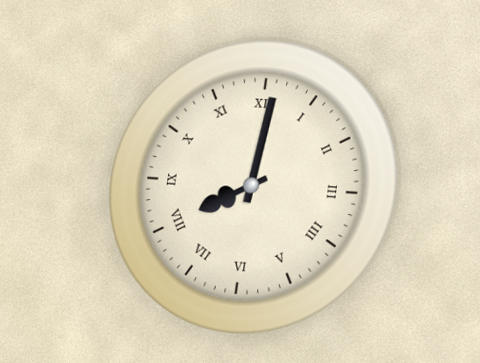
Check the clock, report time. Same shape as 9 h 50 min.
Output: 8 h 01 min
